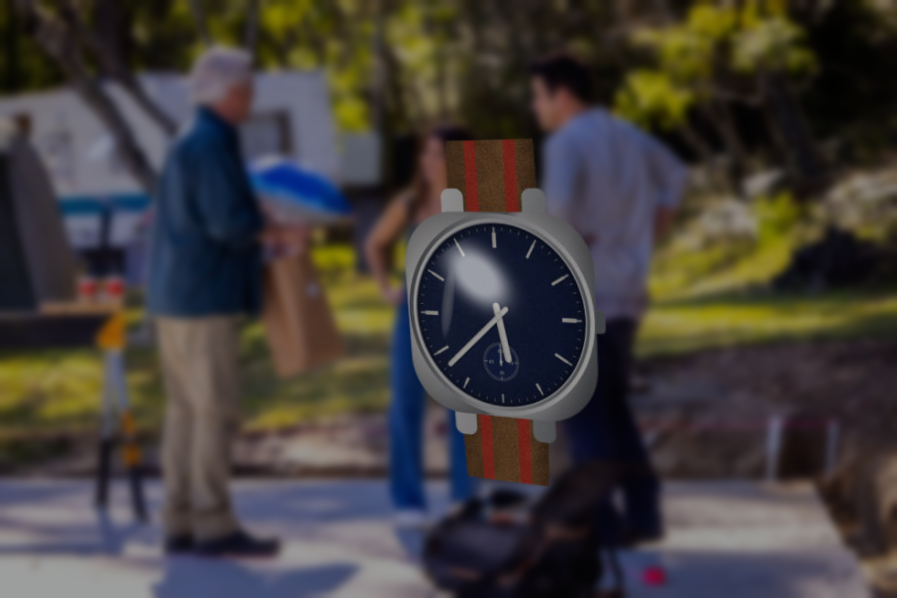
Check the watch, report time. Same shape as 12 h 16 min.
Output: 5 h 38 min
